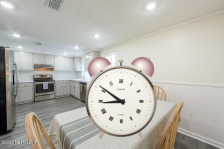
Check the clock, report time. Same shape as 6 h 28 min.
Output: 8 h 51 min
